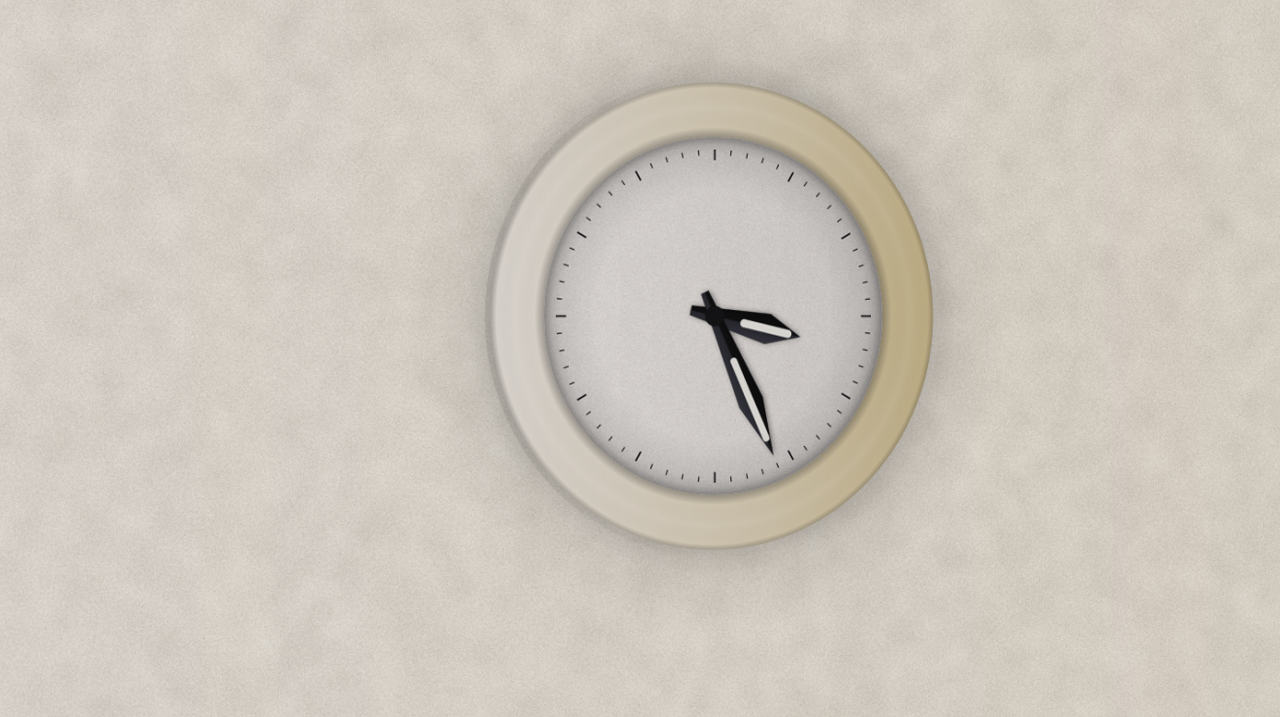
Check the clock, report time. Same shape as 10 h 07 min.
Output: 3 h 26 min
